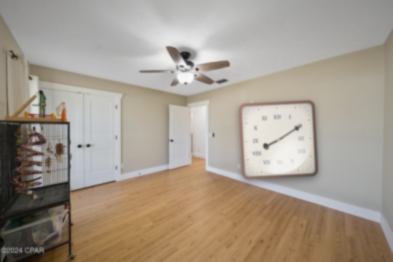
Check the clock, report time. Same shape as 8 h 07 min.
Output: 8 h 10 min
